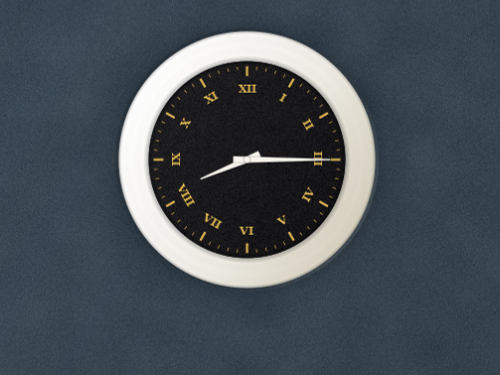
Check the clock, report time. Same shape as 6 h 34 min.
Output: 8 h 15 min
